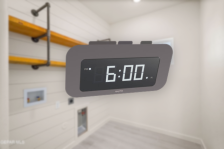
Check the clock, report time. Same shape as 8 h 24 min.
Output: 6 h 00 min
